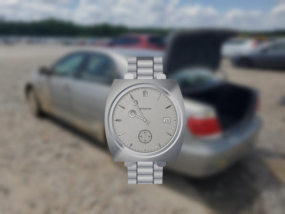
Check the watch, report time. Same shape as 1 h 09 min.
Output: 9 h 55 min
